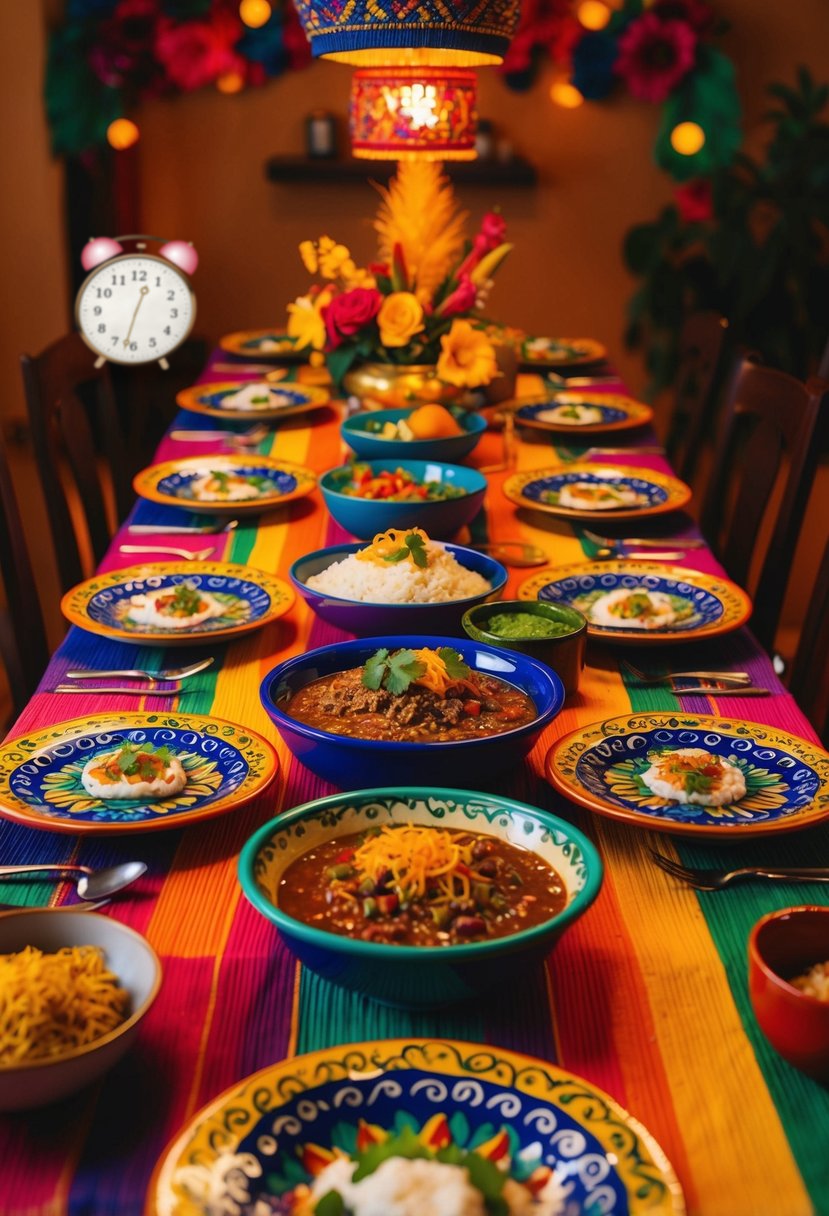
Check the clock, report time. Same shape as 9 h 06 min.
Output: 12 h 32 min
